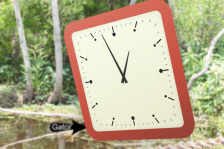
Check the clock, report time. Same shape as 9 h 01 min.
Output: 12 h 57 min
